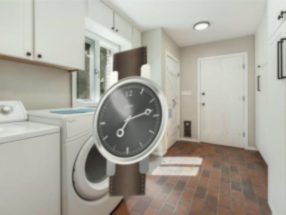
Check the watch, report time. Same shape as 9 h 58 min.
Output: 7 h 13 min
